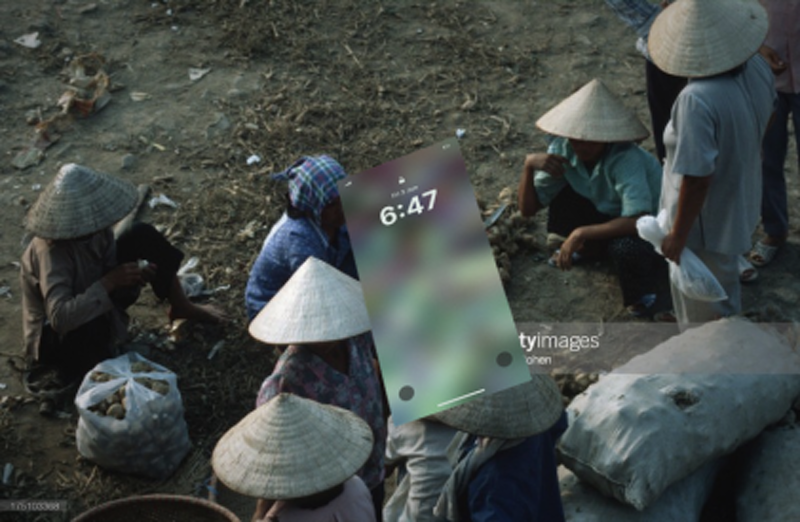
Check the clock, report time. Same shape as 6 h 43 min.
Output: 6 h 47 min
